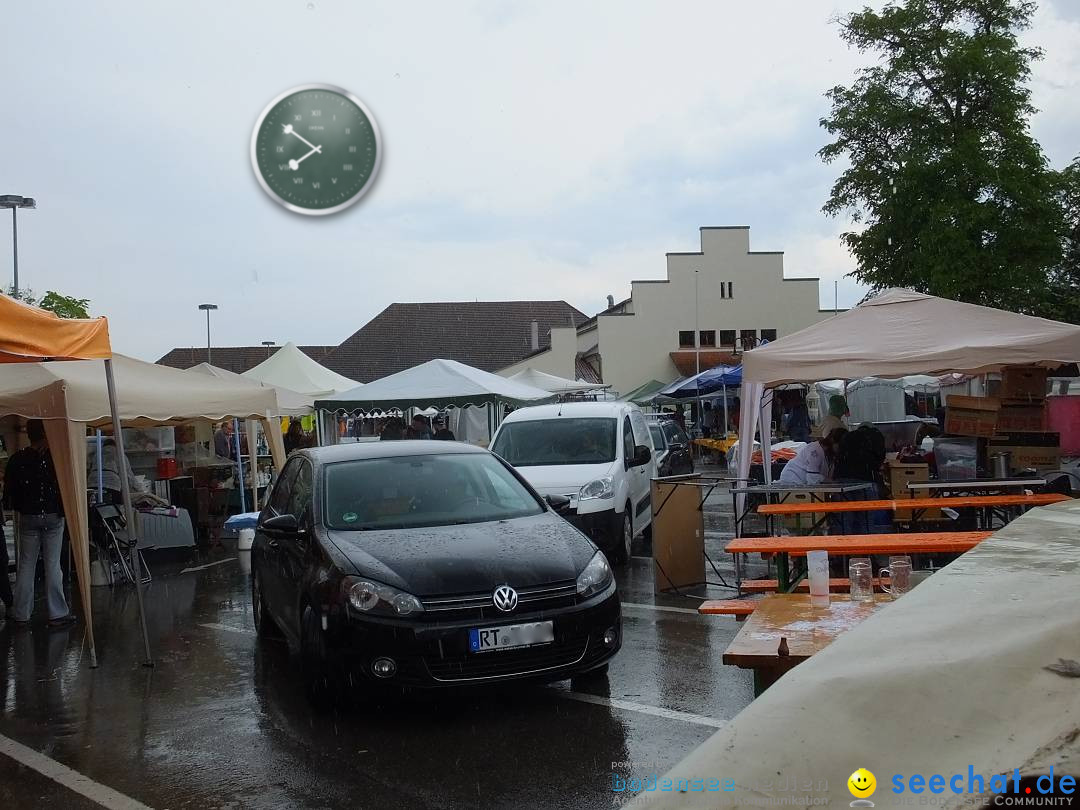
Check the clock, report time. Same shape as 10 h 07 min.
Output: 7 h 51 min
